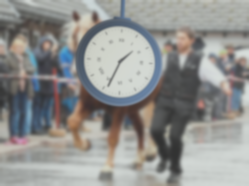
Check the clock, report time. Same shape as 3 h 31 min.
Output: 1 h 34 min
